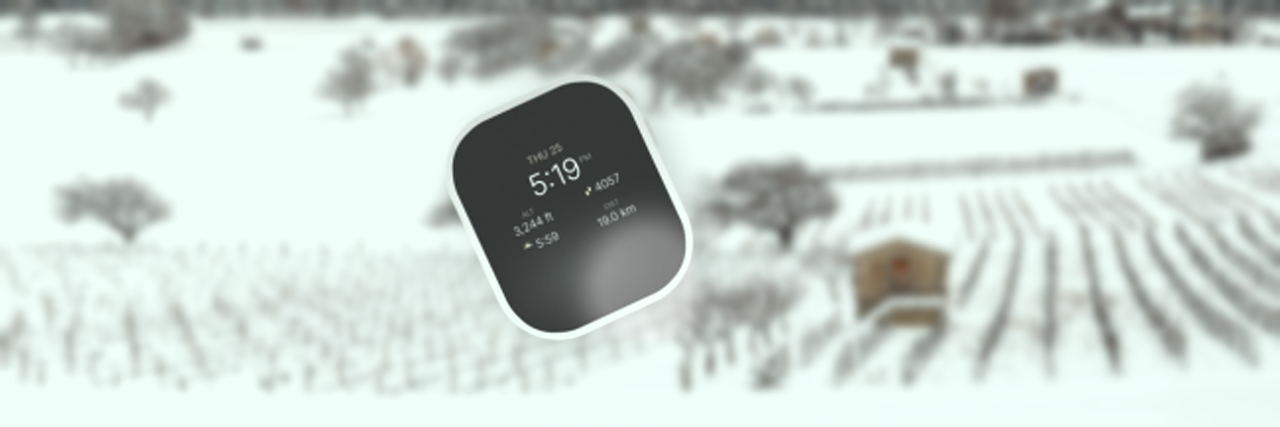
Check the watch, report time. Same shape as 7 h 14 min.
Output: 5 h 19 min
